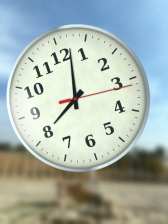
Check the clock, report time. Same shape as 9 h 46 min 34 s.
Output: 8 h 02 min 16 s
